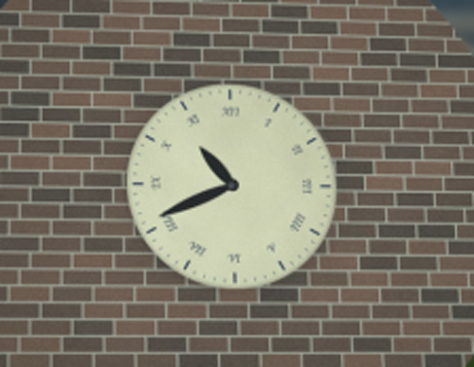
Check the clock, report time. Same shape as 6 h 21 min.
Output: 10 h 41 min
